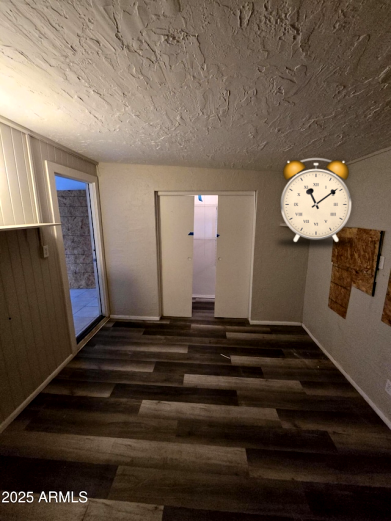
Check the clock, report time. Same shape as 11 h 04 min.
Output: 11 h 09 min
